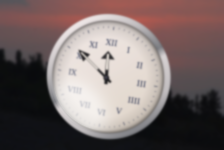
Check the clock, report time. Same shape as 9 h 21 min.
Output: 11 h 51 min
